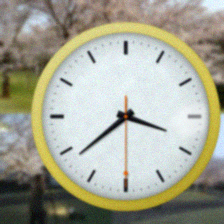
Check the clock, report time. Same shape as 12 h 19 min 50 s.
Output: 3 h 38 min 30 s
